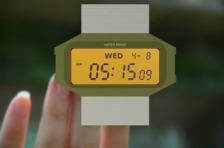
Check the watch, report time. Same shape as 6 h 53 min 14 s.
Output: 5 h 15 min 09 s
